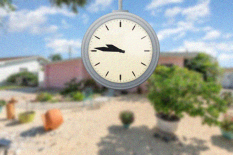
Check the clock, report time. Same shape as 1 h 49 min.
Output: 9 h 46 min
